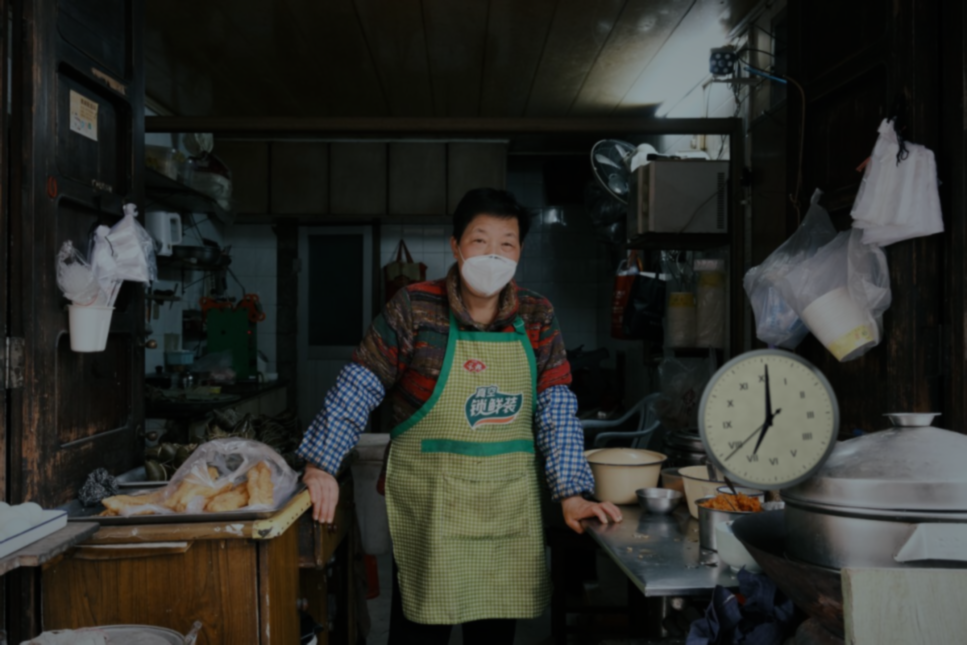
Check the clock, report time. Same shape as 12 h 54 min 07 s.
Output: 7 h 00 min 39 s
